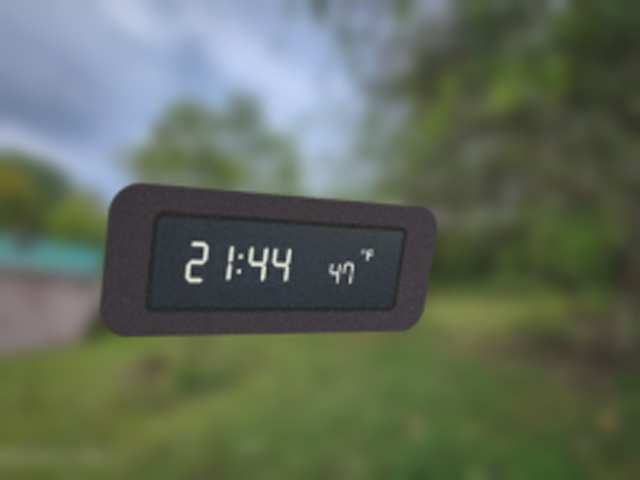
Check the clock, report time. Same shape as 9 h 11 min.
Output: 21 h 44 min
